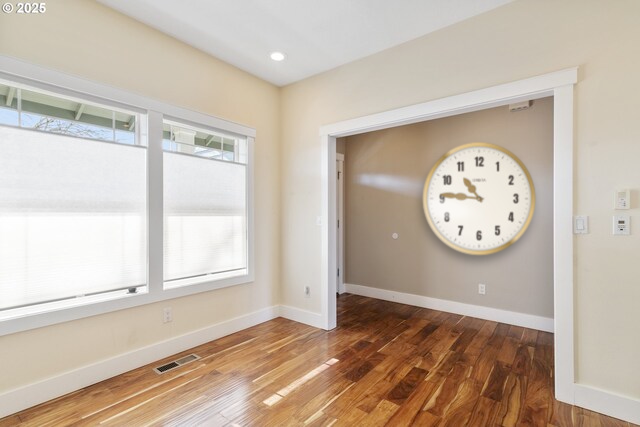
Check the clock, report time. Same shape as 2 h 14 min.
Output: 10 h 46 min
